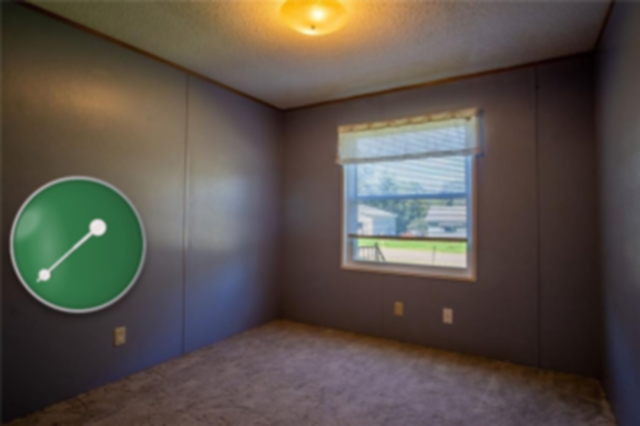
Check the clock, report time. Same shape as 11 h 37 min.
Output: 1 h 38 min
